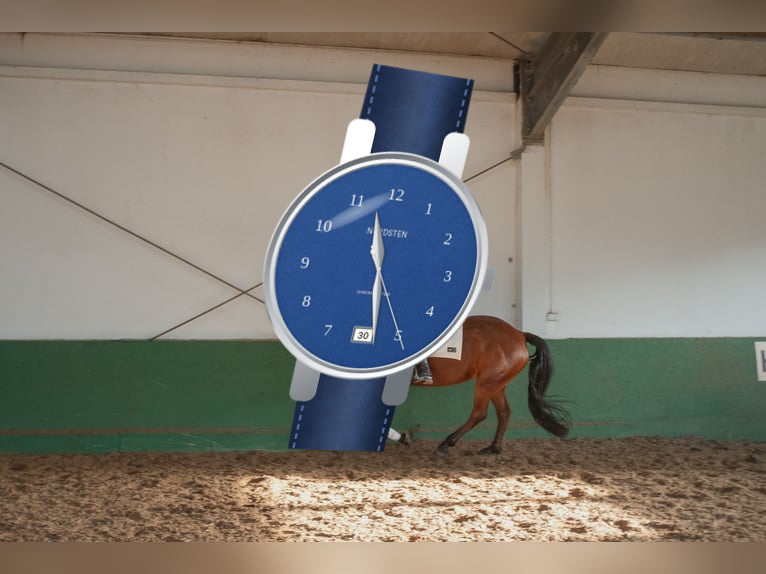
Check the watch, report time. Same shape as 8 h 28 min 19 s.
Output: 11 h 28 min 25 s
